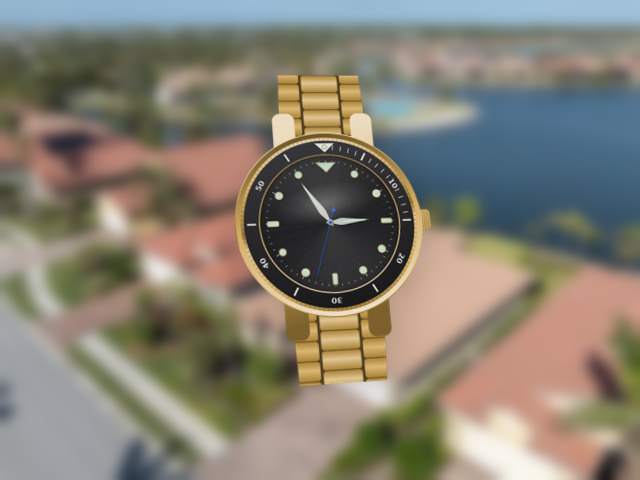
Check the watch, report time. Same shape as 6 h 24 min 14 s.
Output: 2 h 54 min 33 s
